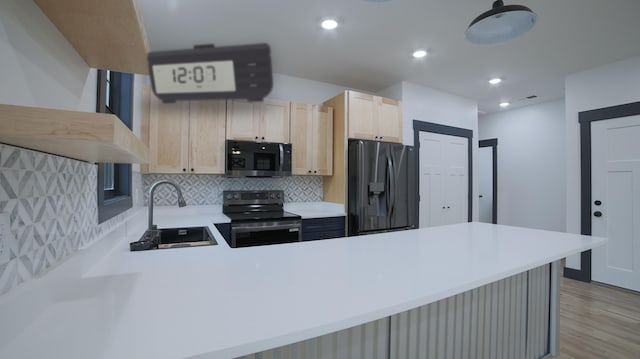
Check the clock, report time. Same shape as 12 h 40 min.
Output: 12 h 07 min
